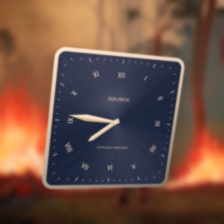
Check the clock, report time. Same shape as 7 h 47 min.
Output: 7 h 46 min
